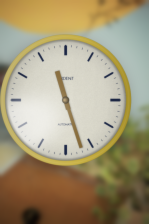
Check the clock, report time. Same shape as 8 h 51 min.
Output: 11 h 27 min
